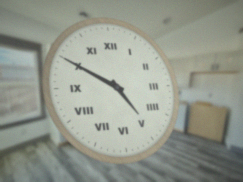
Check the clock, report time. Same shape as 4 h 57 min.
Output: 4 h 50 min
